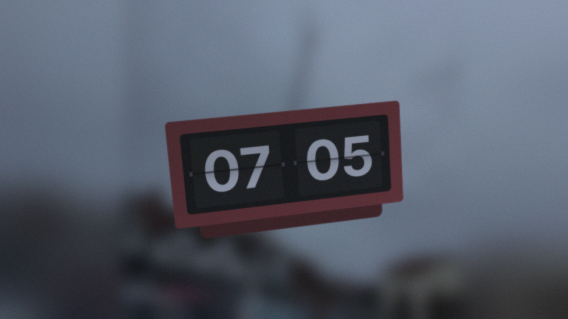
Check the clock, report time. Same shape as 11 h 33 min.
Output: 7 h 05 min
